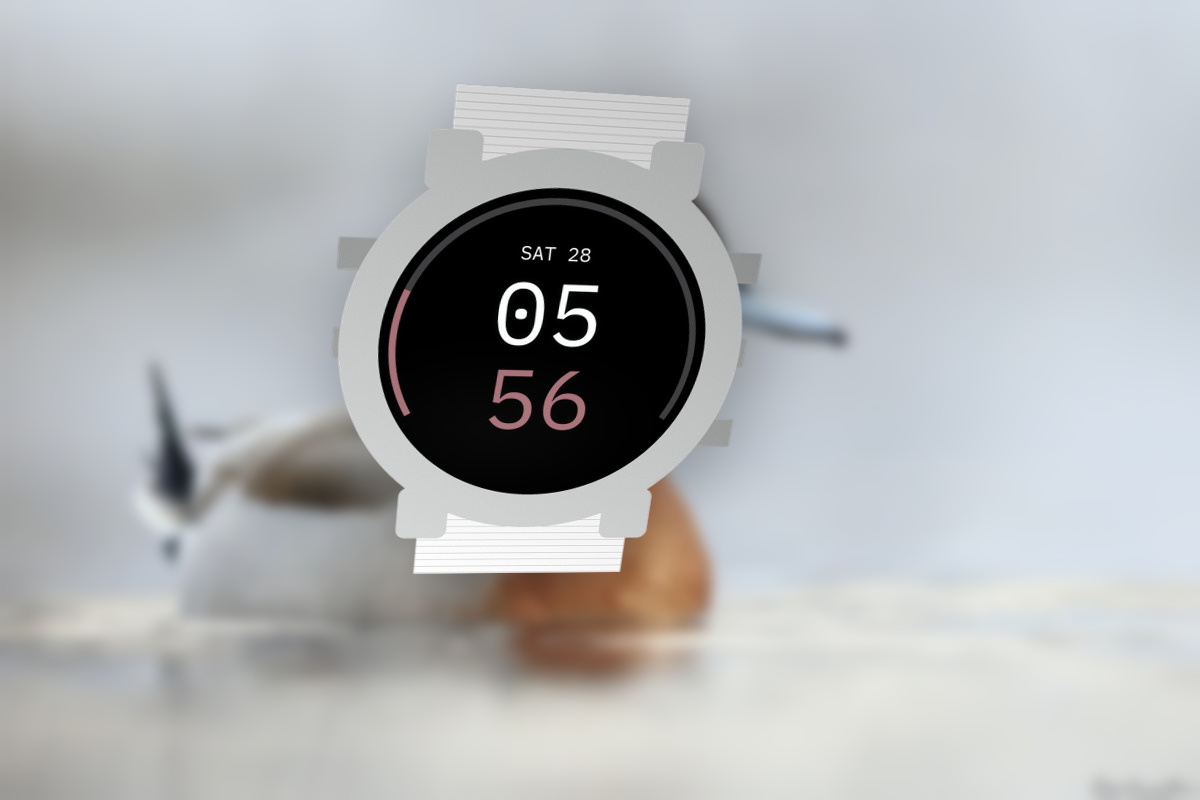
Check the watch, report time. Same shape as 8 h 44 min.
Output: 5 h 56 min
